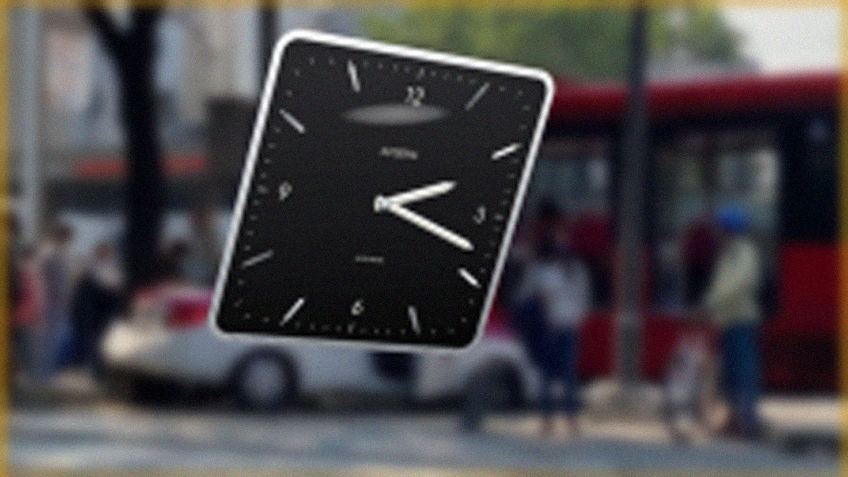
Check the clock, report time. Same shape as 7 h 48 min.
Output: 2 h 18 min
